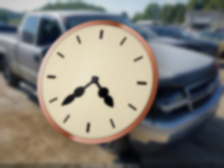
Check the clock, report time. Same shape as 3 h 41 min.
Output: 4 h 38 min
